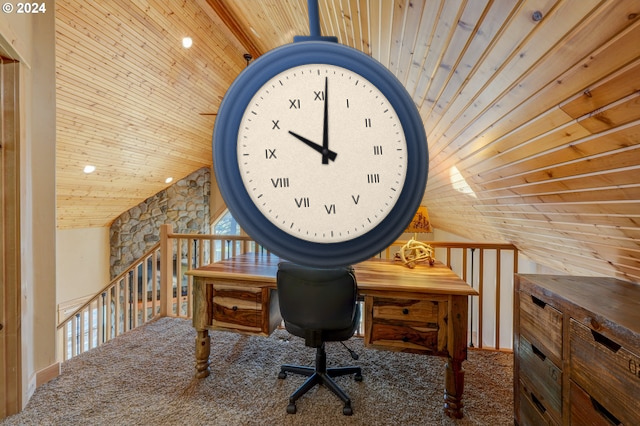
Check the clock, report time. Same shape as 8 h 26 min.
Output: 10 h 01 min
